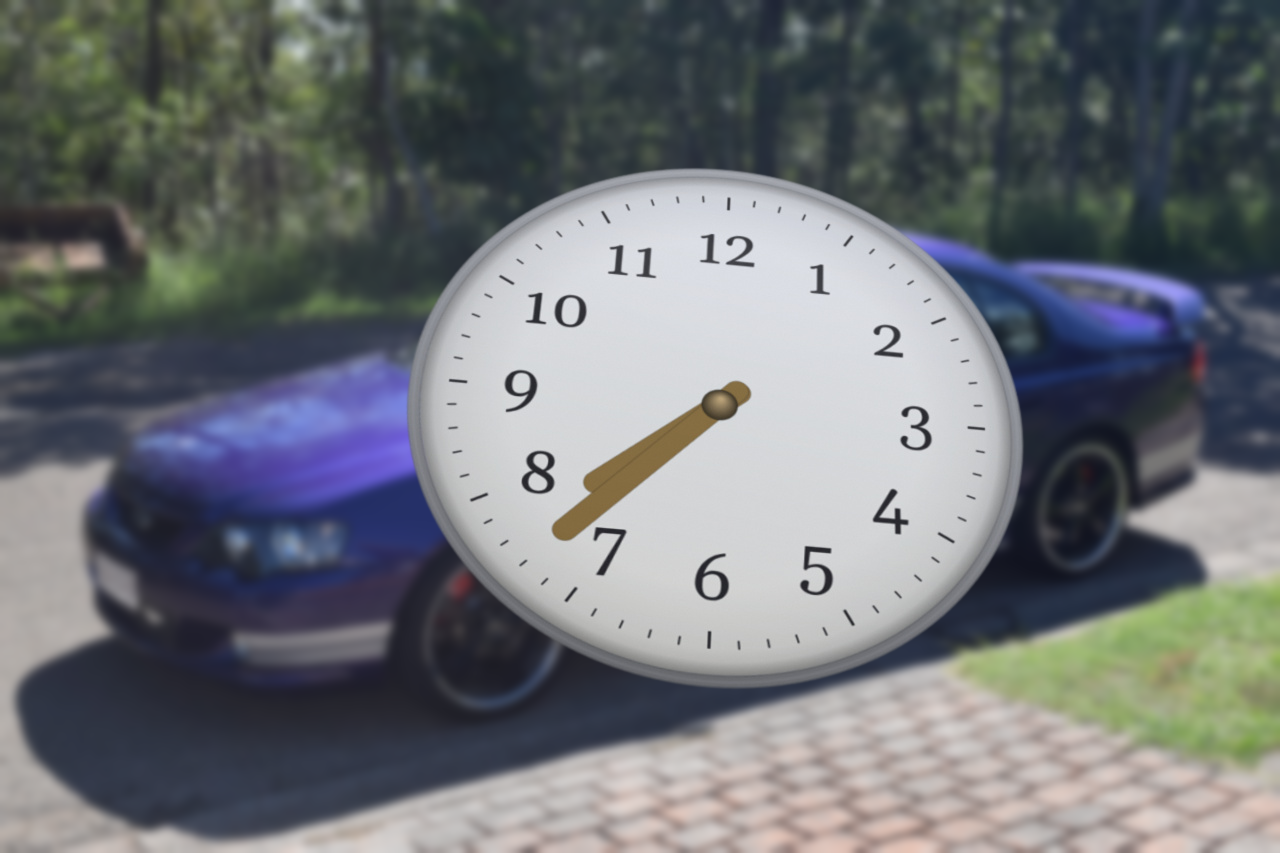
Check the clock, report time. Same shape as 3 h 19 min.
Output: 7 h 37 min
